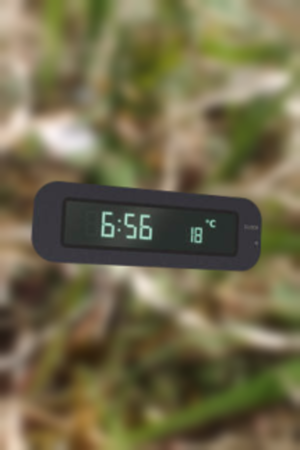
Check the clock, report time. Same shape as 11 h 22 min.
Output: 6 h 56 min
